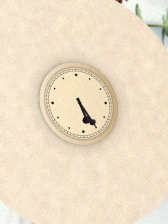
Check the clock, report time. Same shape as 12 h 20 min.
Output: 5 h 25 min
